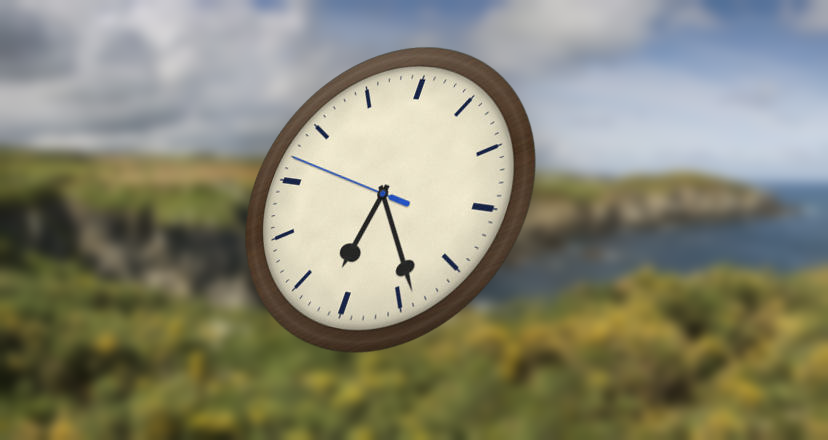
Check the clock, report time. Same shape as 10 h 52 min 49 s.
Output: 6 h 23 min 47 s
